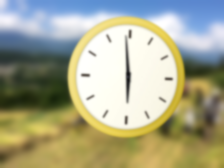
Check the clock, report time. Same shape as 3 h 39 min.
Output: 5 h 59 min
